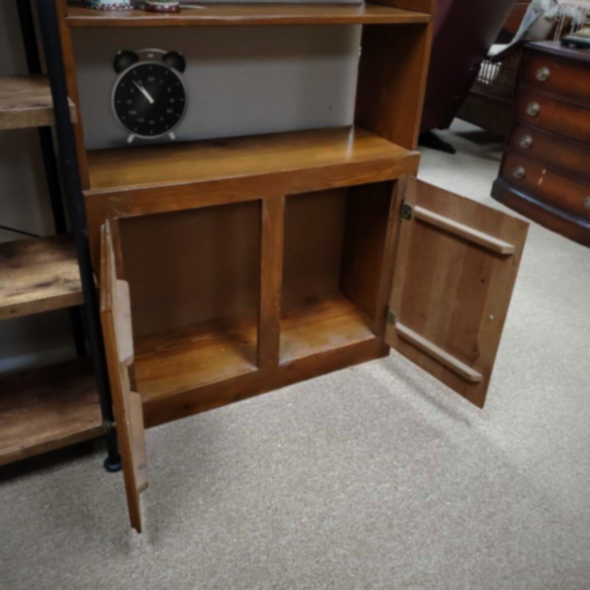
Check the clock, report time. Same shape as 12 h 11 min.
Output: 10 h 53 min
